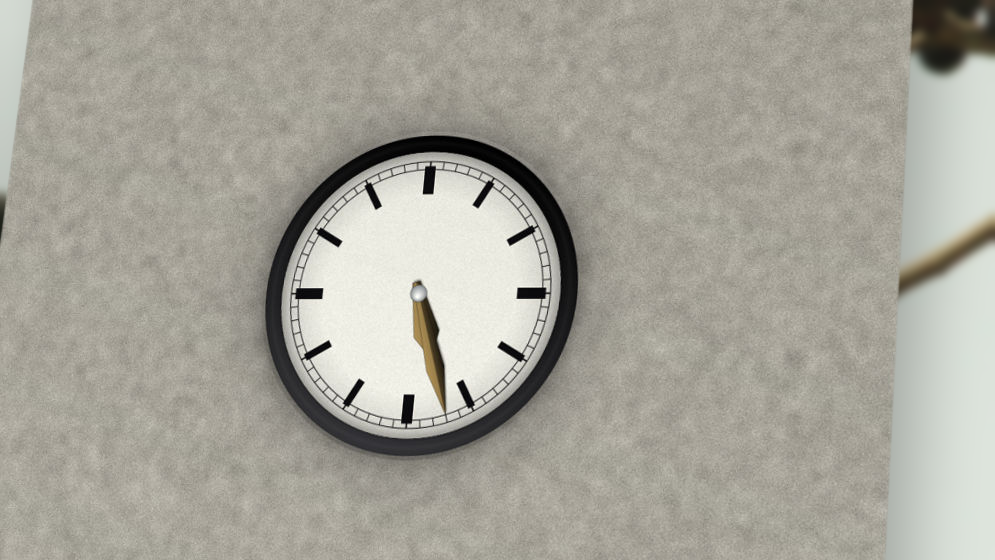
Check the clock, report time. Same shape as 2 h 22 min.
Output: 5 h 27 min
